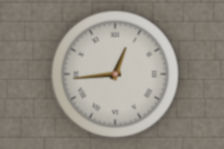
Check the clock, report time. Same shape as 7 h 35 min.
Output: 12 h 44 min
